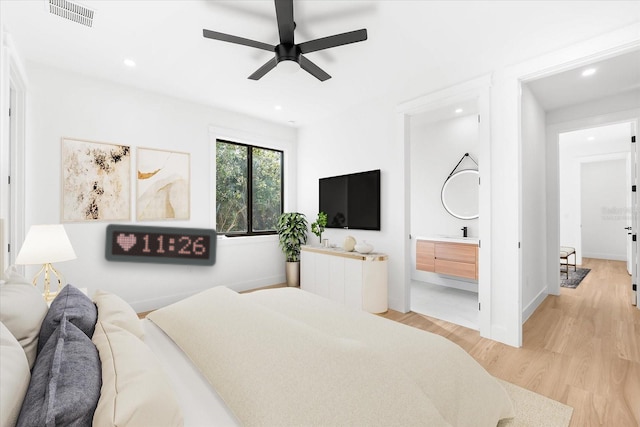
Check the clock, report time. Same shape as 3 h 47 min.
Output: 11 h 26 min
